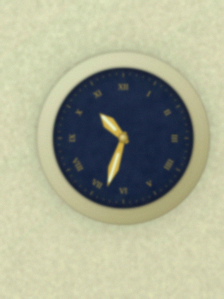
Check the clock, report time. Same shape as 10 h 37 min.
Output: 10 h 33 min
